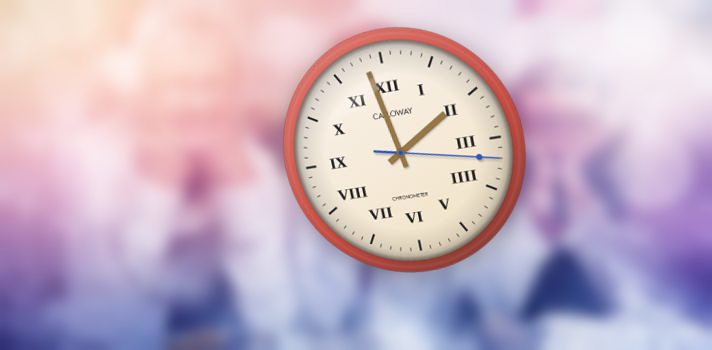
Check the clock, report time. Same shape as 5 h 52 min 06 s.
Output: 1 h 58 min 17 s
